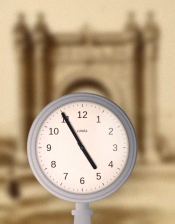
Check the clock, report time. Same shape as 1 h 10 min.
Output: 4 h 55 min
